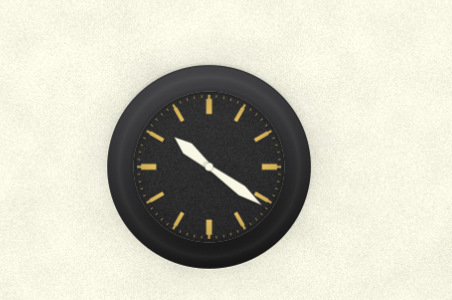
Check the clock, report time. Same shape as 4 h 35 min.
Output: 10 h 21 min
